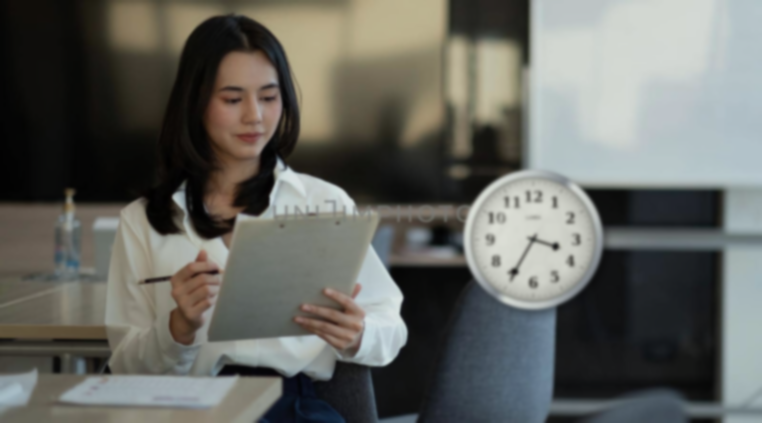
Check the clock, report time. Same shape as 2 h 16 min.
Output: 3 h 35 min
